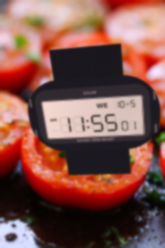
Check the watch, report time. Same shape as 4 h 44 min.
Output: 11 h 55 min
